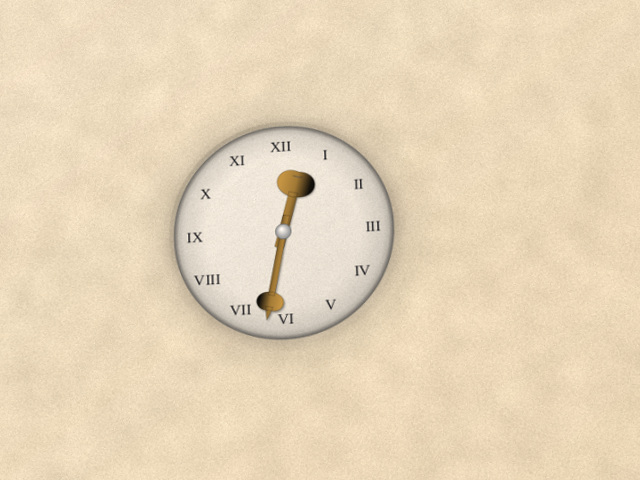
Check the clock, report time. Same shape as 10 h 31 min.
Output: 12 h 32 min
